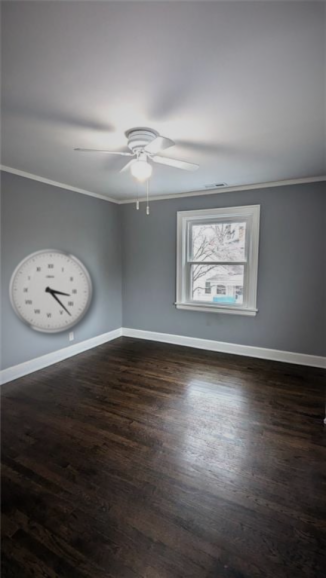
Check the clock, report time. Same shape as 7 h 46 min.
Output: 3 h 23 min
